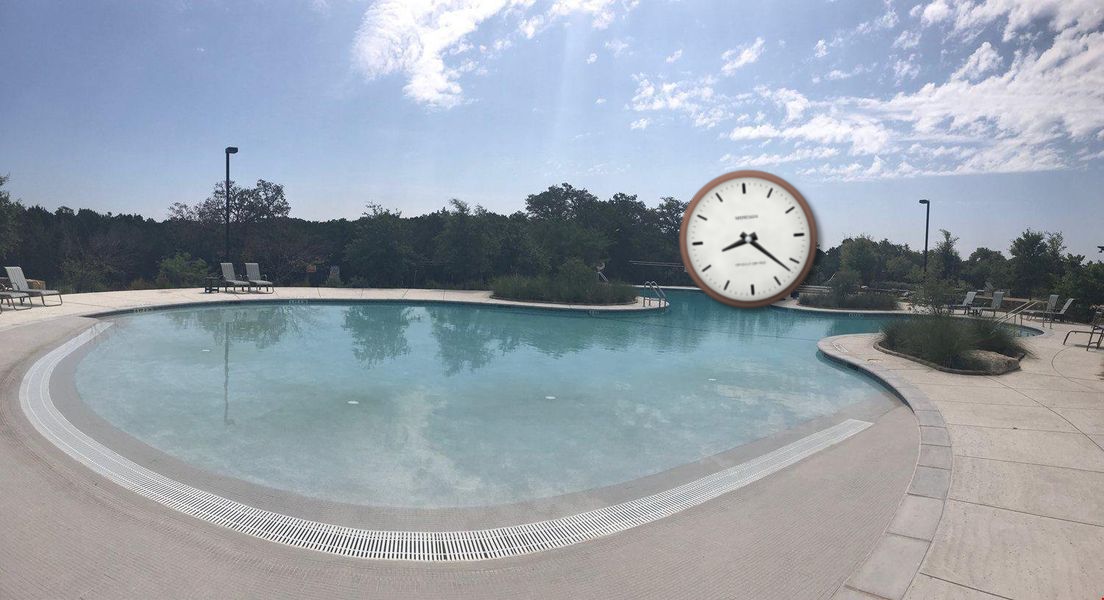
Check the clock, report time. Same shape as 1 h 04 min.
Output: 8 h 22 min
